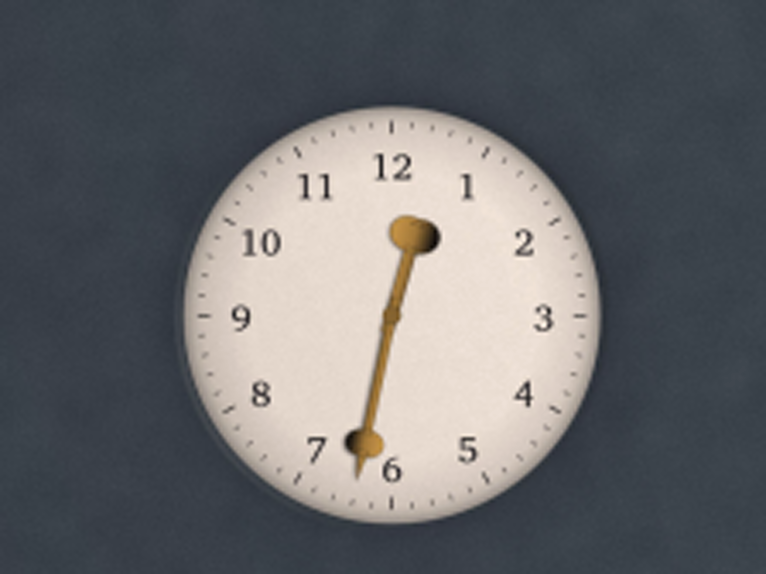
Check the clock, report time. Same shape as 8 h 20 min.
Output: 12 h 32 min
